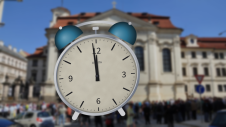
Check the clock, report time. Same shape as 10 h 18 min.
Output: 11 h 59 min
